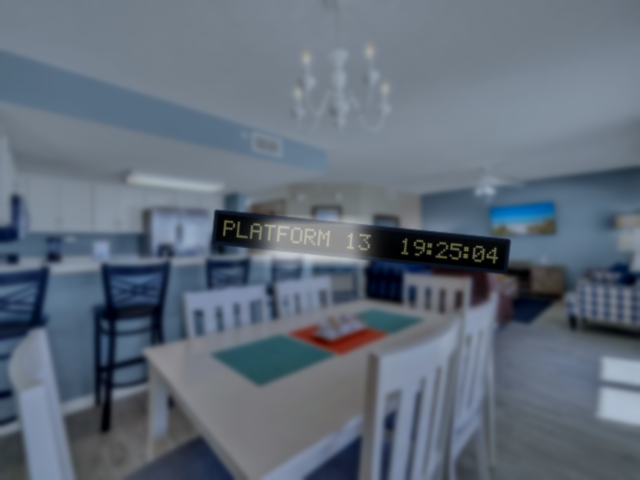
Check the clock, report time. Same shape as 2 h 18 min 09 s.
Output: 19 h 25 min 04 s
